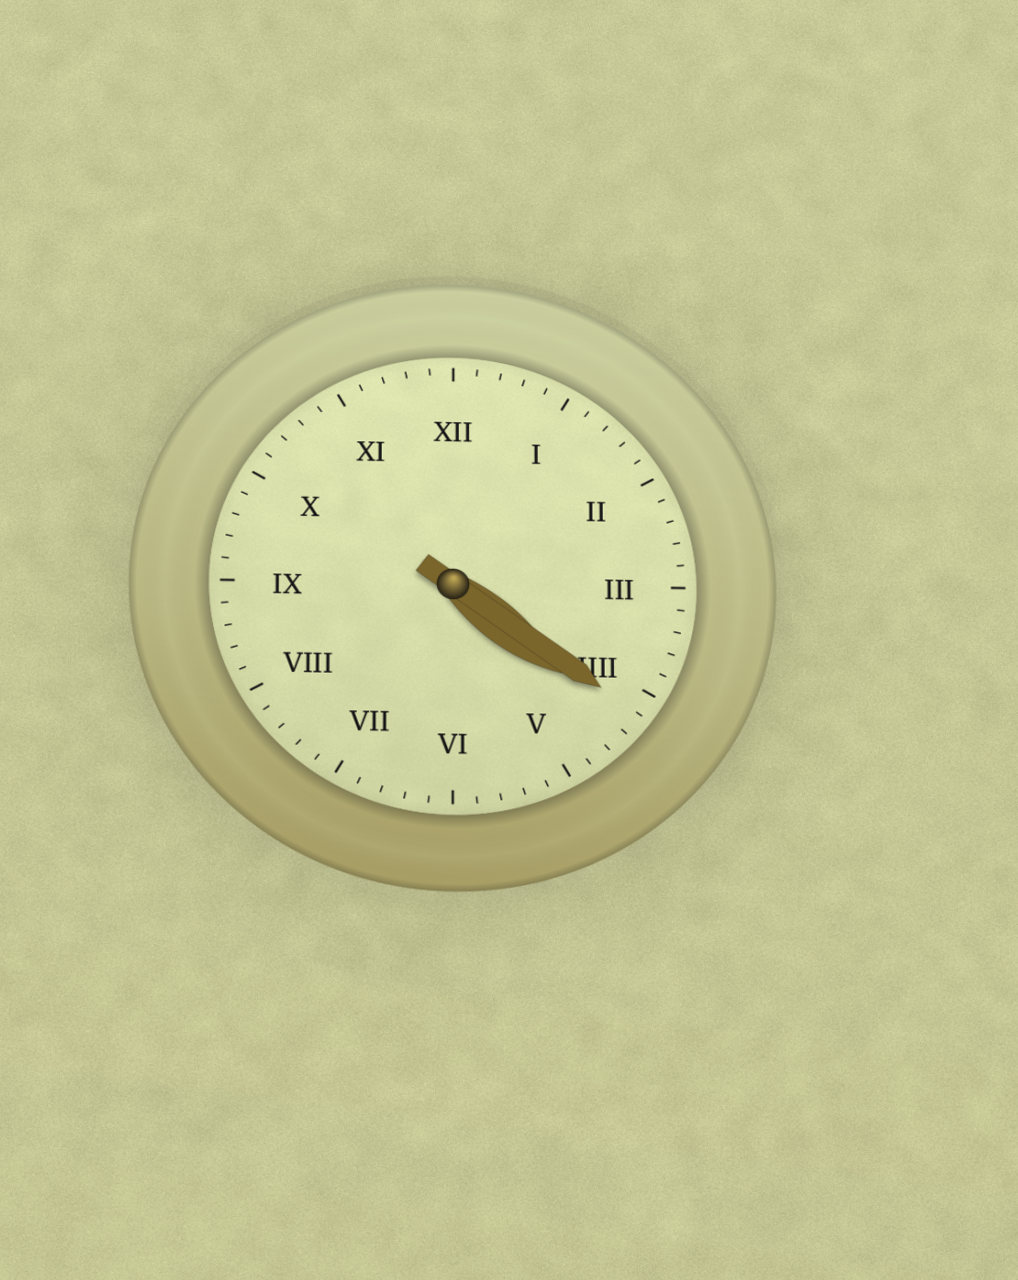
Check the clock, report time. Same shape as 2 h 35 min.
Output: 4 h 21 min
